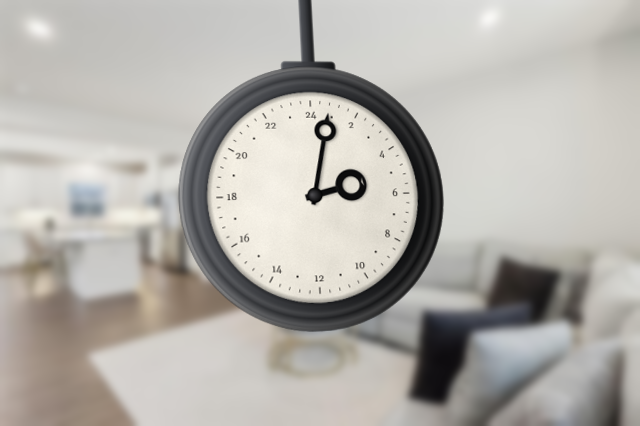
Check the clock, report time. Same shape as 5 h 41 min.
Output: 5 h 02 min
